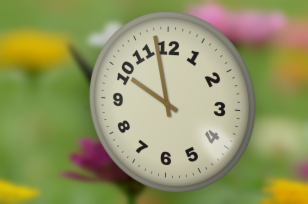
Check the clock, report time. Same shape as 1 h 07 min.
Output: 9 h 58 min
